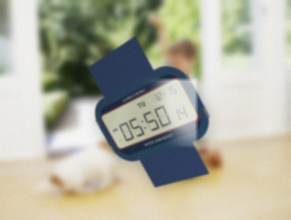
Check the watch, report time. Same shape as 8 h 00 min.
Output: 5 h 50 min
